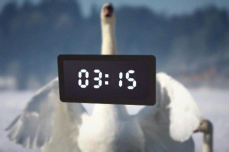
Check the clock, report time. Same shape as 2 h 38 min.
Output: 3 h 15 min
